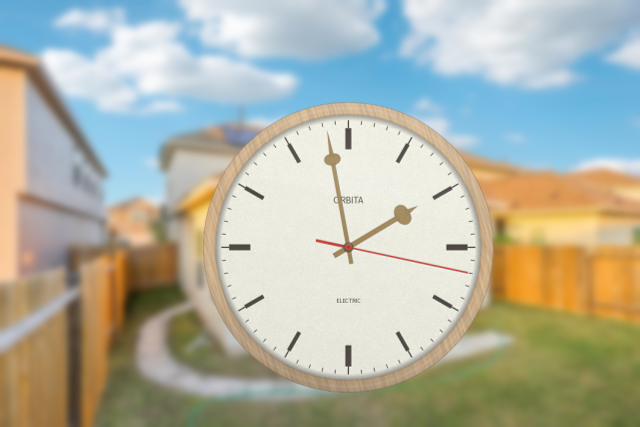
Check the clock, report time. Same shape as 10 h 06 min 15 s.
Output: 1 h 58 min 17 s
